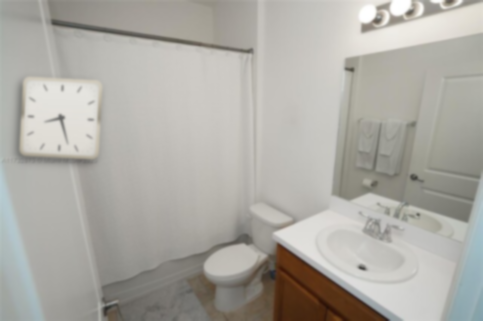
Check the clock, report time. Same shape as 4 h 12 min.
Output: 8 h 27 min
